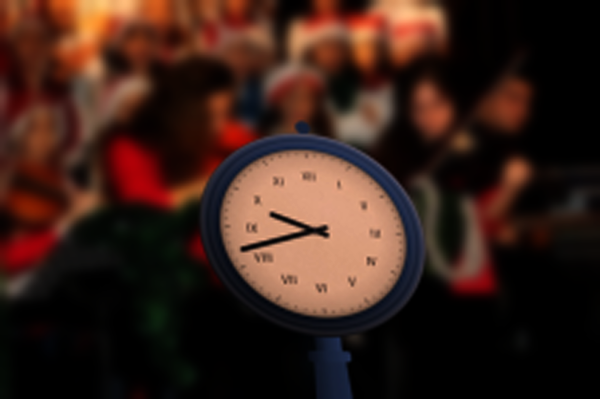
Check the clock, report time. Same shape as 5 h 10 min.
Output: 9 h 42 min
